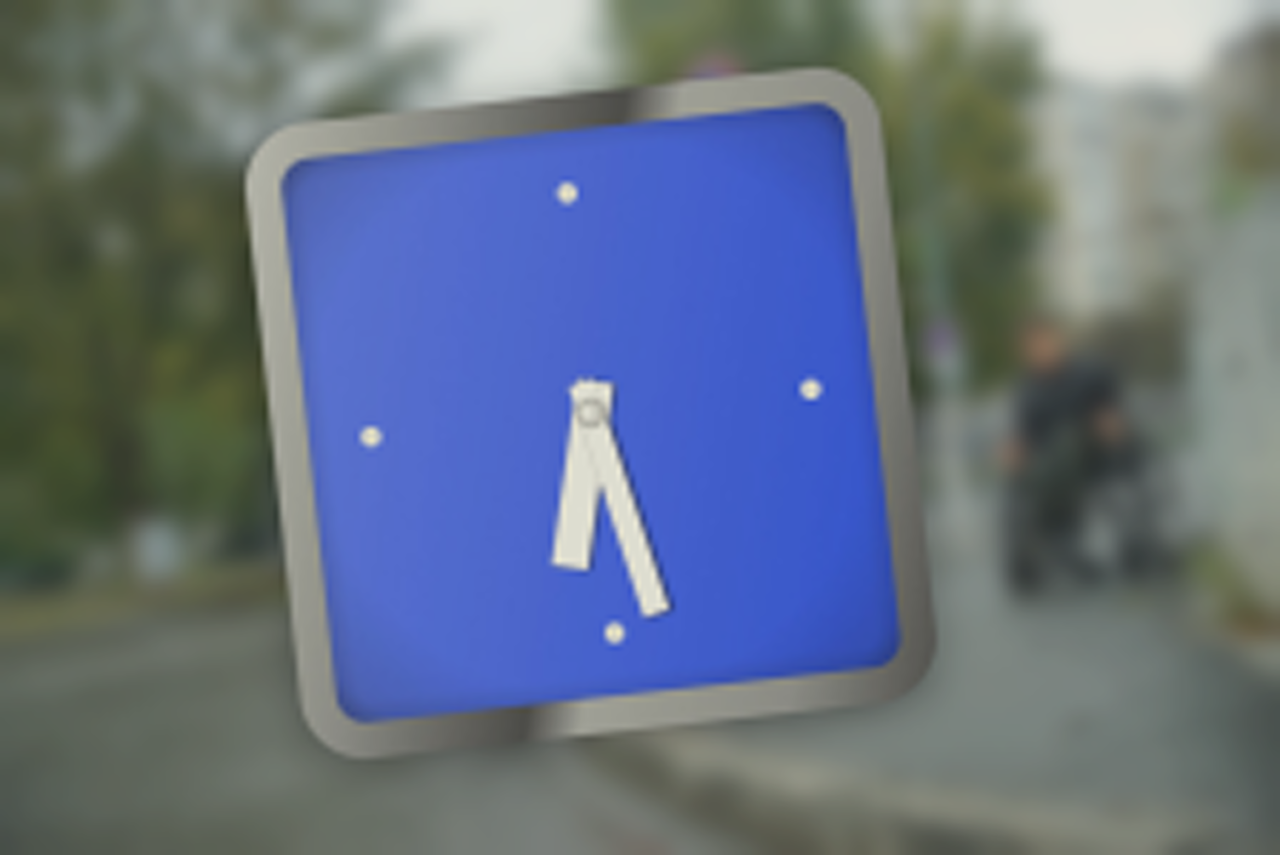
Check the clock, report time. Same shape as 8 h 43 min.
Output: 6 h 28 min
